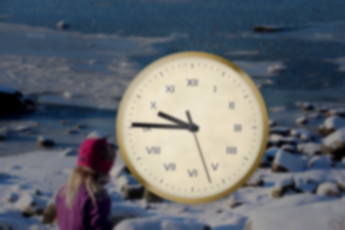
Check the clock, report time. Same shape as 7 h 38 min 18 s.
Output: 9 h 45 min 27 s
